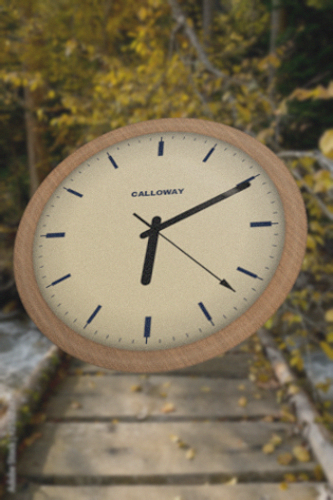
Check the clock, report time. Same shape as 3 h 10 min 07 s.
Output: 6 h 10 min 22 s
